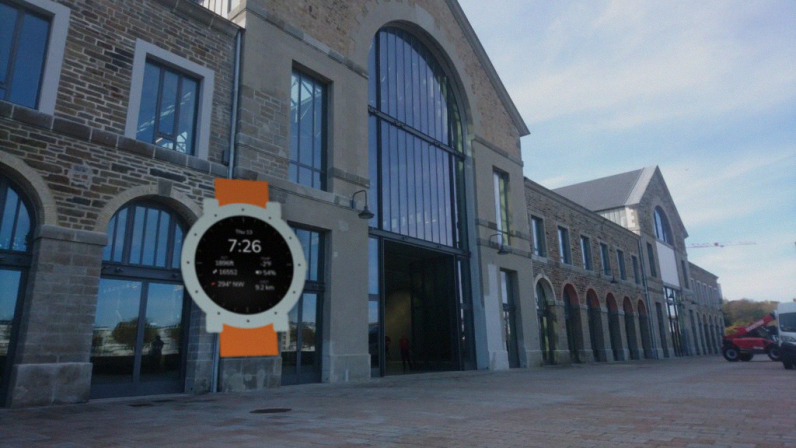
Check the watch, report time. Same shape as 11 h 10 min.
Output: 7 h 26 min
